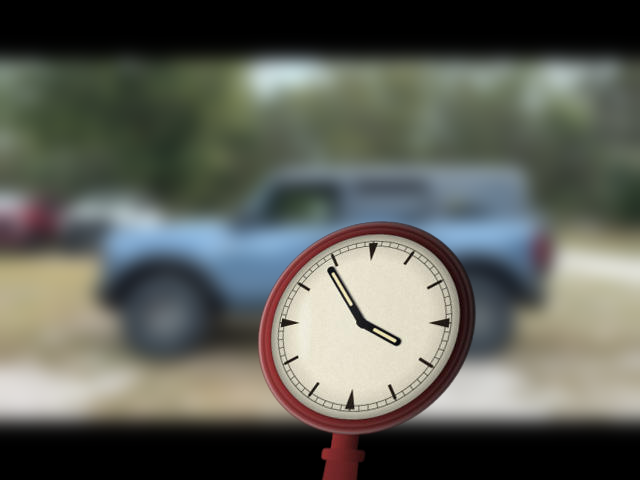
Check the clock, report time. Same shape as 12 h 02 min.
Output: 3 h 54 min
